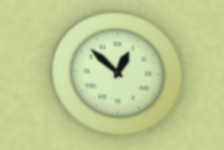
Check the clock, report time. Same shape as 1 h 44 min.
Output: 12 h 52 min
